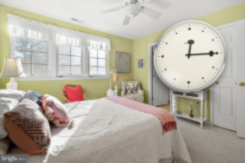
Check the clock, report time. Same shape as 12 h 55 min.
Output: 12 h 15 min
